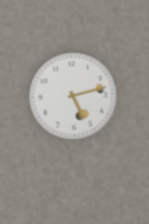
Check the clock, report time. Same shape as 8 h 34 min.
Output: 5 h 13 min
